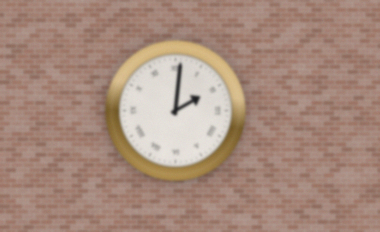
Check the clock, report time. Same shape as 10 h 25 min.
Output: 2 h 01 min
